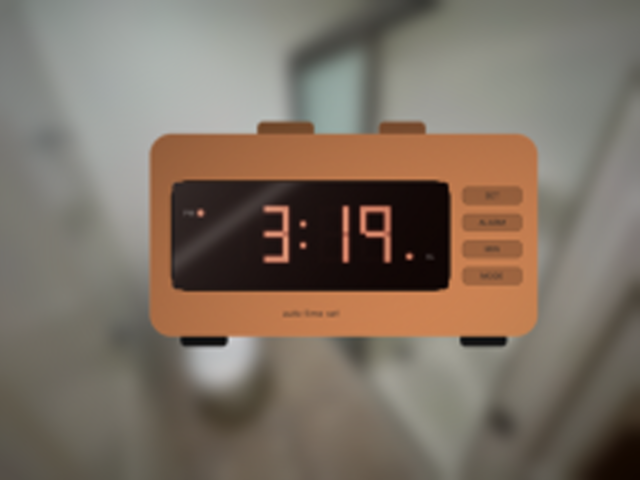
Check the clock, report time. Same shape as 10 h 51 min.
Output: 3 h 19 min
